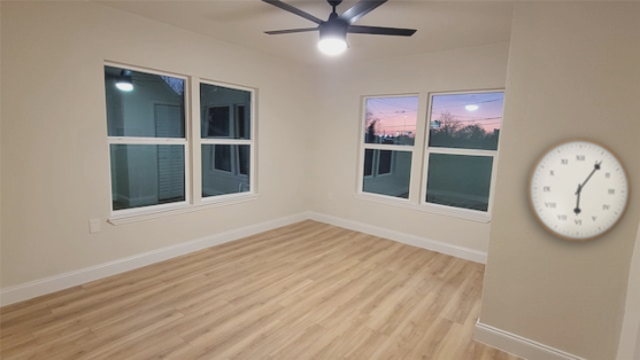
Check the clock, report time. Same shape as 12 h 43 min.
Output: 6 h 06 min
